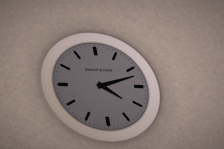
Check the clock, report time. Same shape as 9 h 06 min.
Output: 4 h 12 min
